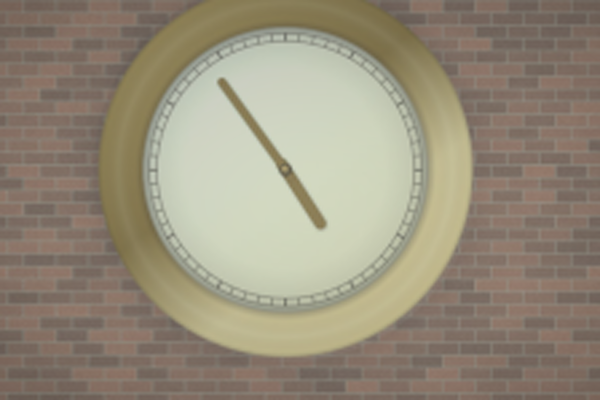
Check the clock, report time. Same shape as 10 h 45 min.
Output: 4 h 54 min
